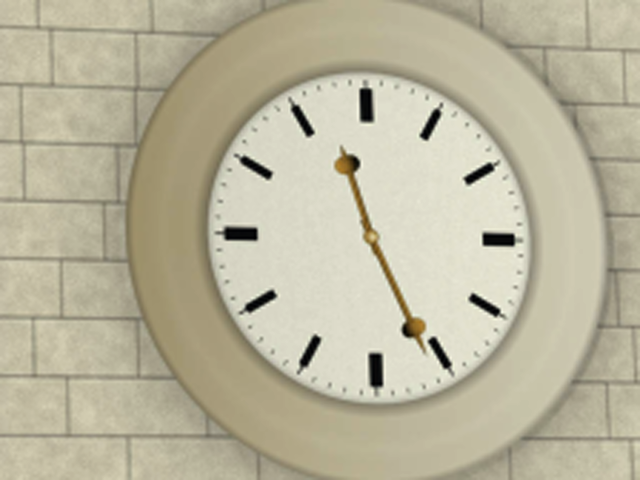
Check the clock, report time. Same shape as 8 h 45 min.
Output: 11 h 26 min
